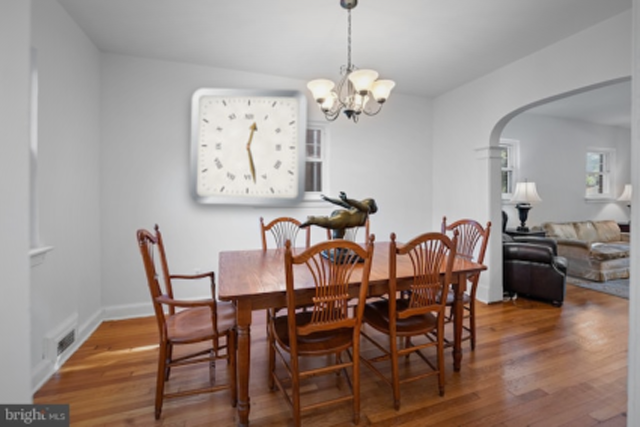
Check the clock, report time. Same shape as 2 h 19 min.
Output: 12 h 28 min
